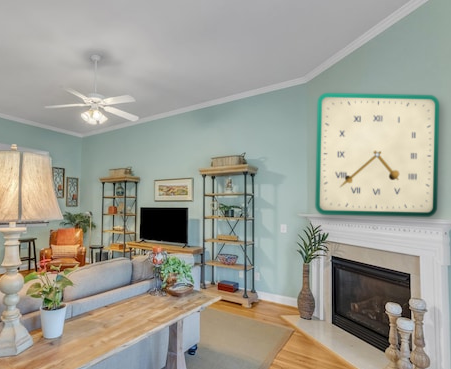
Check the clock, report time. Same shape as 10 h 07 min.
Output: 4 h 38 min
